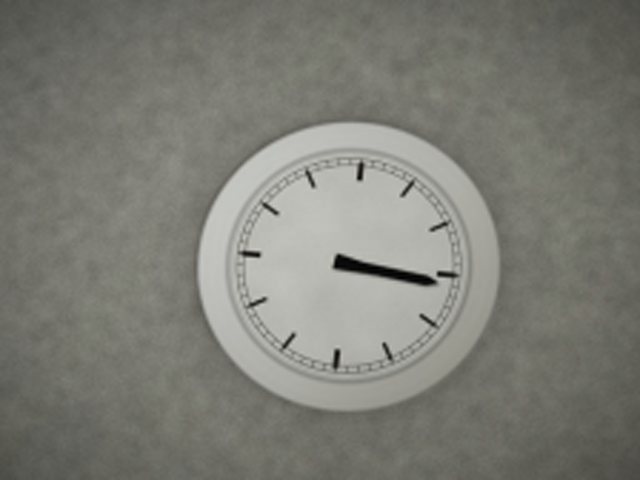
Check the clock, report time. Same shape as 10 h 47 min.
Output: 3 h 16 min
